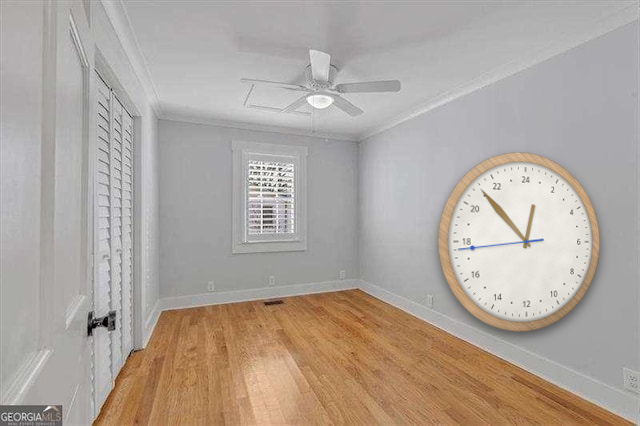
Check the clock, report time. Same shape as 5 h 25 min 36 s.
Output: 0 h 52 min 44 s
